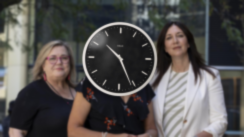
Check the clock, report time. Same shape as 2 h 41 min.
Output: 10 h 26 min
